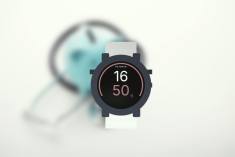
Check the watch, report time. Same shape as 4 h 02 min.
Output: 16 h 50 min
